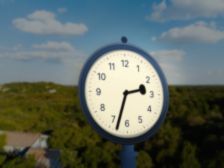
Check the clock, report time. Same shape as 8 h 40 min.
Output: 2 h 33 min
